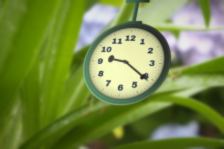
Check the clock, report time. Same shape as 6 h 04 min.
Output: 9 h 21 min
